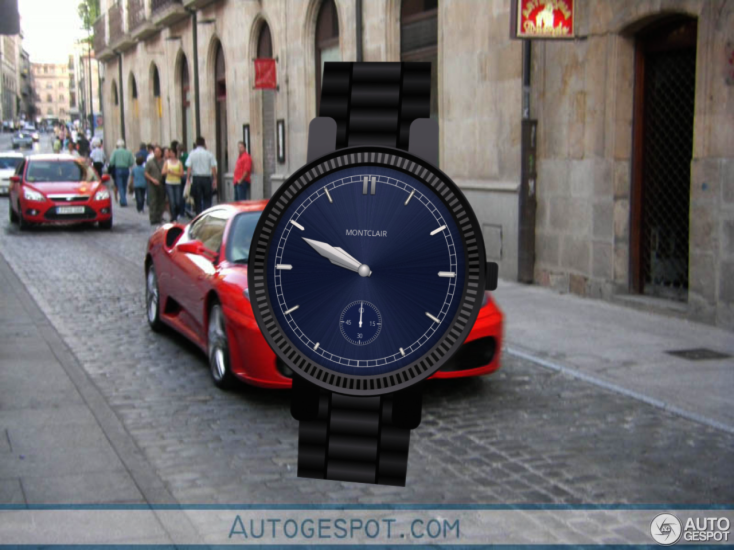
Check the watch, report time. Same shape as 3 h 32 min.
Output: 9 h 49 min
